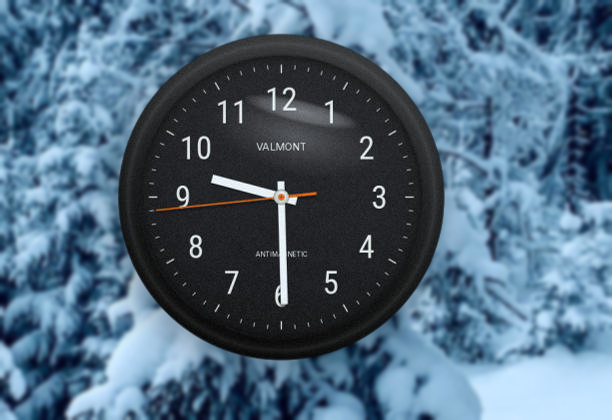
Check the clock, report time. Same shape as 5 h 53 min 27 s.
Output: 9 h 29 min 44 s
